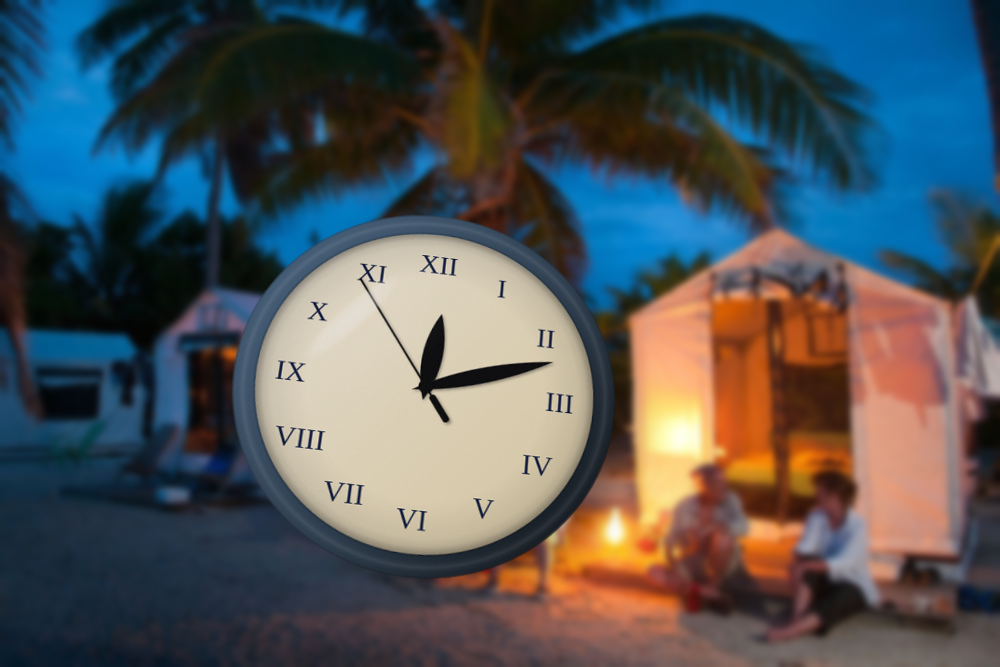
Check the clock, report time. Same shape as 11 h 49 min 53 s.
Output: 12 h 11 min 54 s
